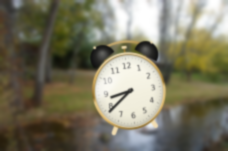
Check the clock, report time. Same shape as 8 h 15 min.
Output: 8 h 39 min
